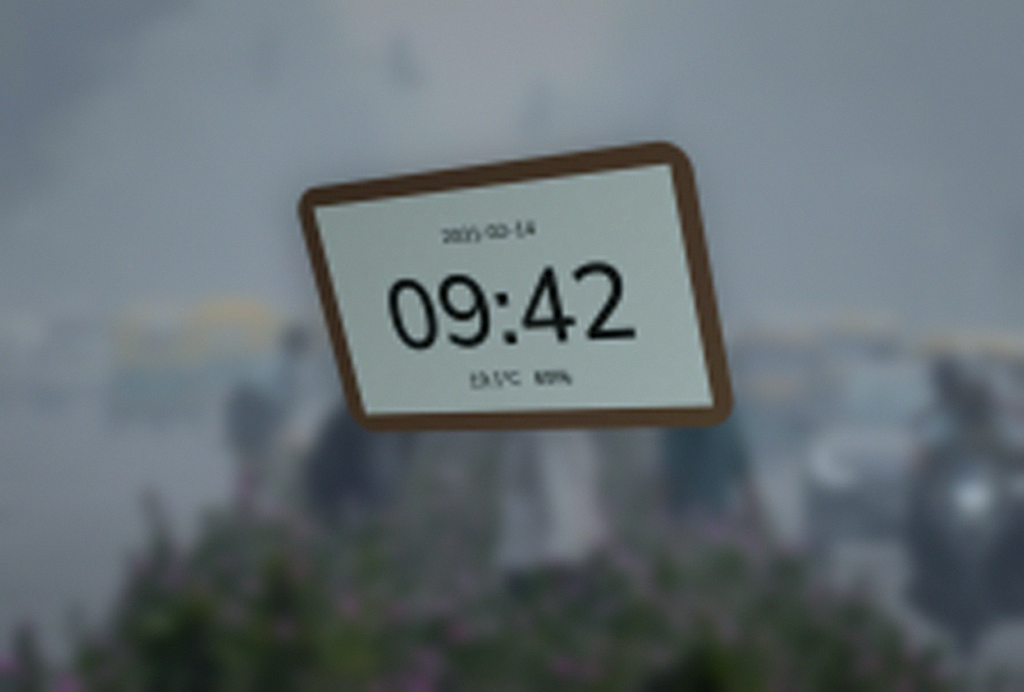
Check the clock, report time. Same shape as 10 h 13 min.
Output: 9 h 42 min
